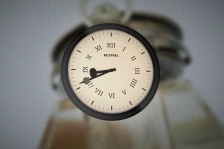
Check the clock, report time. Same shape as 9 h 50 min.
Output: 8 h 41 min
